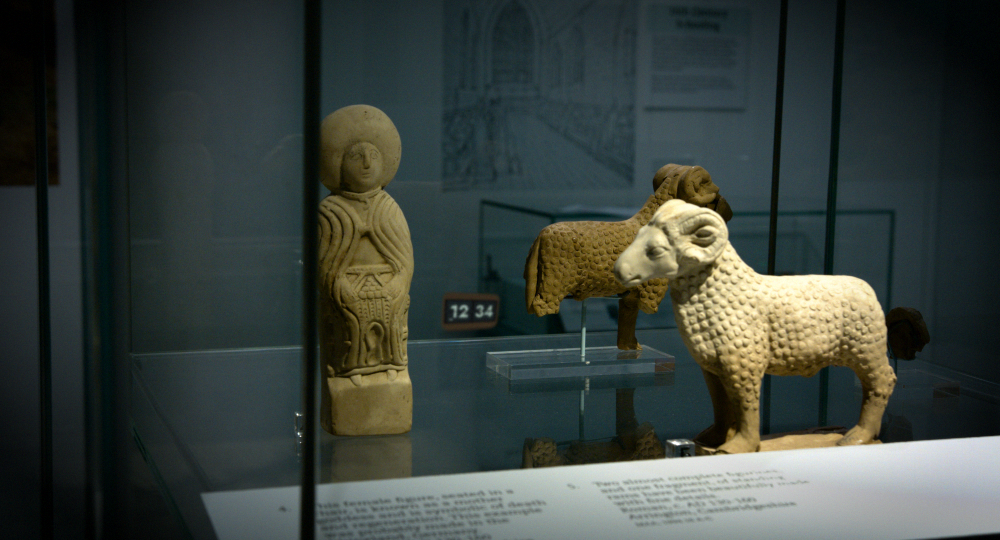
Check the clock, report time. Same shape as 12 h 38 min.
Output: 12 h 34 min
